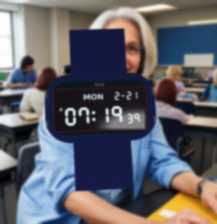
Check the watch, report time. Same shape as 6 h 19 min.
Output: 7 h 19 min
